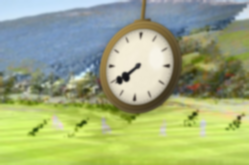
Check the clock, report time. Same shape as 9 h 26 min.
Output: 7 h 39 min
